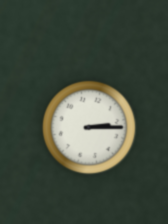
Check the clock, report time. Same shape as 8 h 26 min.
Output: 2 h 12 min
